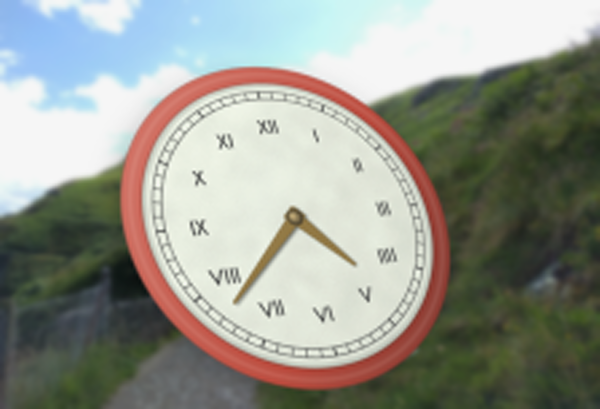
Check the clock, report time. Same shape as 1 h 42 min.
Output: 4 h 38 min
